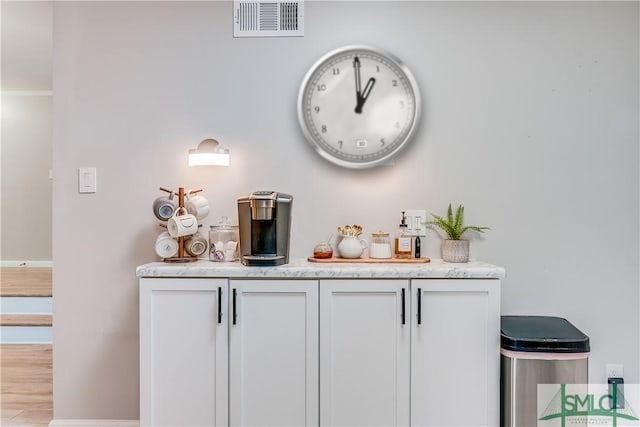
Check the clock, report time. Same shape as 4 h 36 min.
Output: 1 h 00 min
